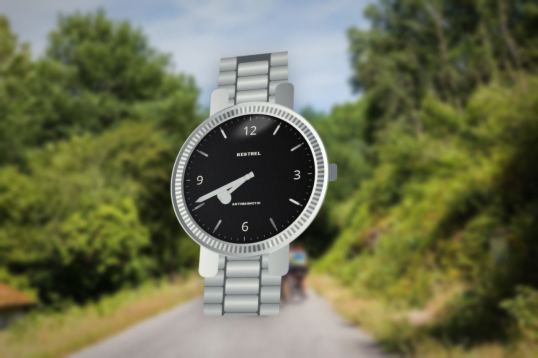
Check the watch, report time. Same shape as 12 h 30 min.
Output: 7 h 41 min
